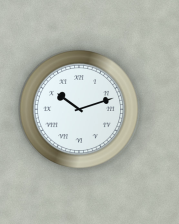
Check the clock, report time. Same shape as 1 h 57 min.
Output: 10 h 12 min
